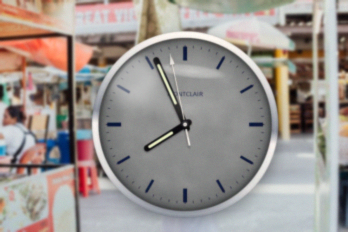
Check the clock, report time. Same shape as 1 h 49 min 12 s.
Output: 7 h 55 min 58 s
